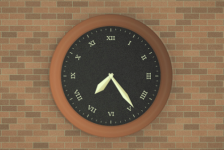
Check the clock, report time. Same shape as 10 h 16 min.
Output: 7 h 24 min
